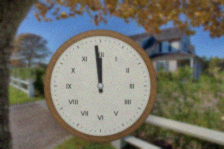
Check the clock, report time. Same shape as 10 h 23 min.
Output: 11 h 59 min
